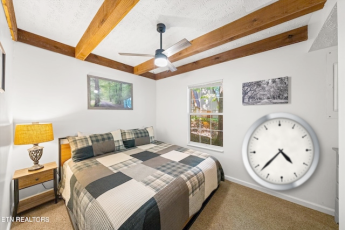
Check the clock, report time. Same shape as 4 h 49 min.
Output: 4 h 38 min
